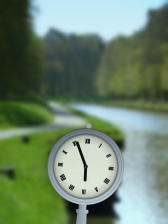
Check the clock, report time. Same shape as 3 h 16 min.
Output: 5 h 56 min
